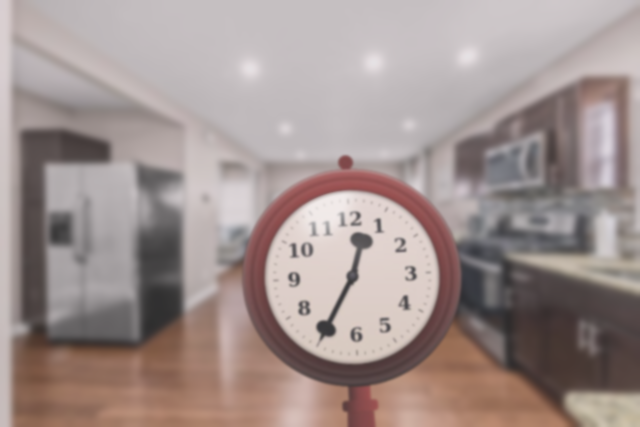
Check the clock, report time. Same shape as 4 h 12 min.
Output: 12 h 35 min
